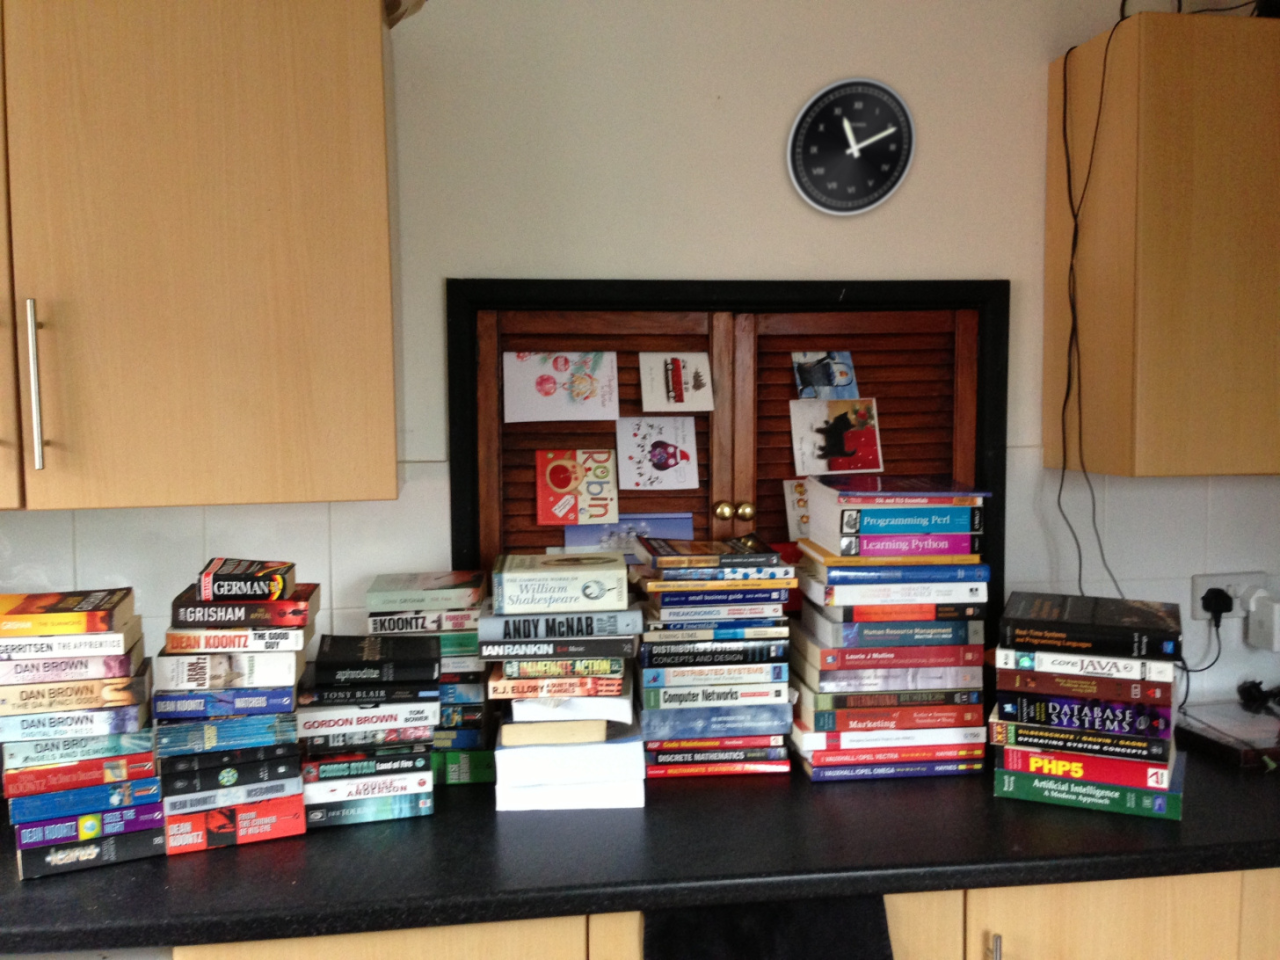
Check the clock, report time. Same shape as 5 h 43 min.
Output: 11 h 11 min
